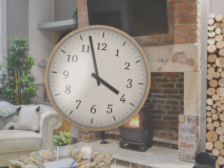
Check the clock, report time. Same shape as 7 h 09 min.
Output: 3 h 57 min
